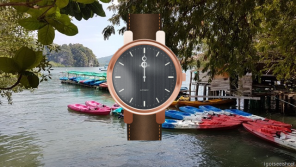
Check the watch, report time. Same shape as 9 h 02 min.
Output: 12 h 00 min
